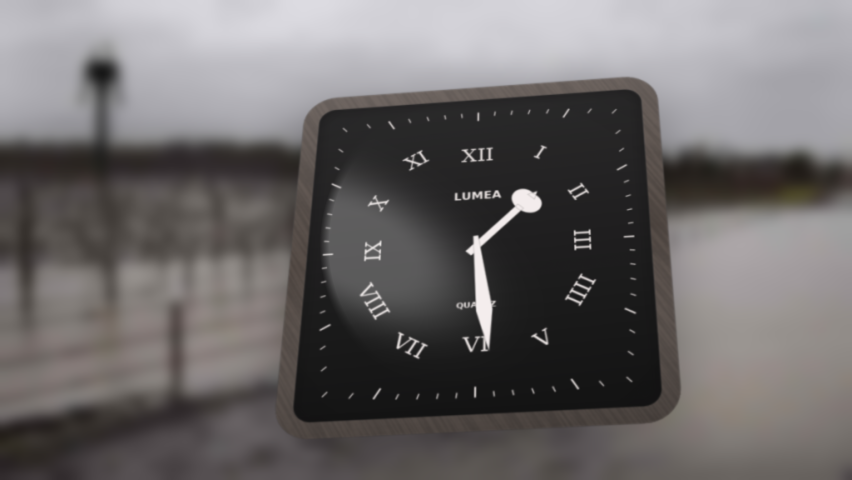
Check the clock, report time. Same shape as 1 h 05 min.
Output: 1 h 29 min
